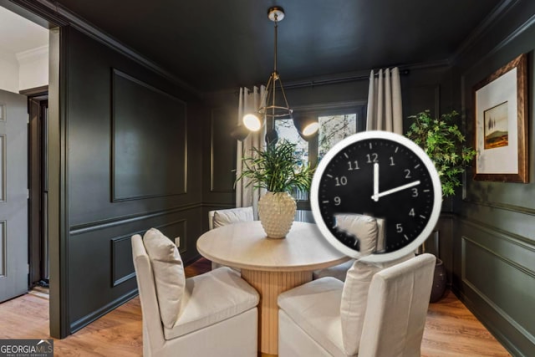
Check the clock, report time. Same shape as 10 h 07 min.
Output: 12 h 13 min
